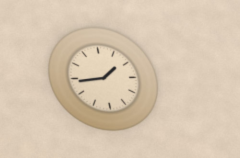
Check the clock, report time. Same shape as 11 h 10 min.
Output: 1 h 44 min
